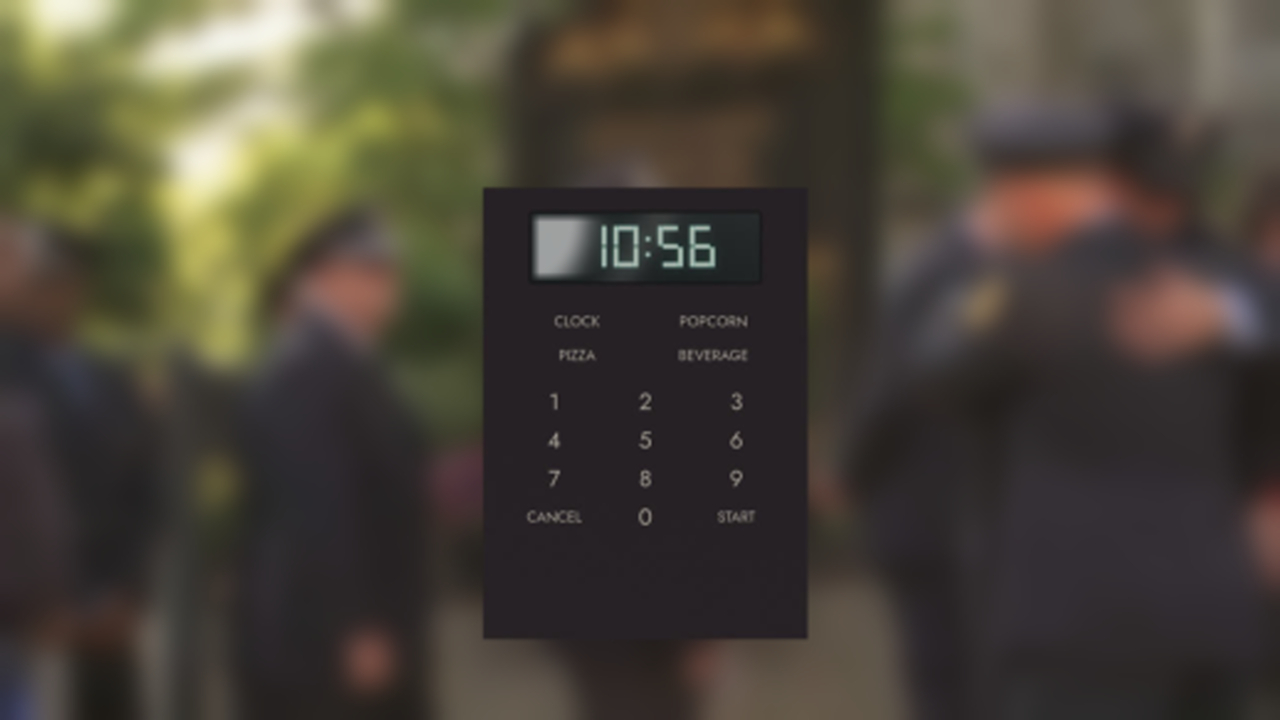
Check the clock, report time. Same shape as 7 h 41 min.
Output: 10 h 56 min
